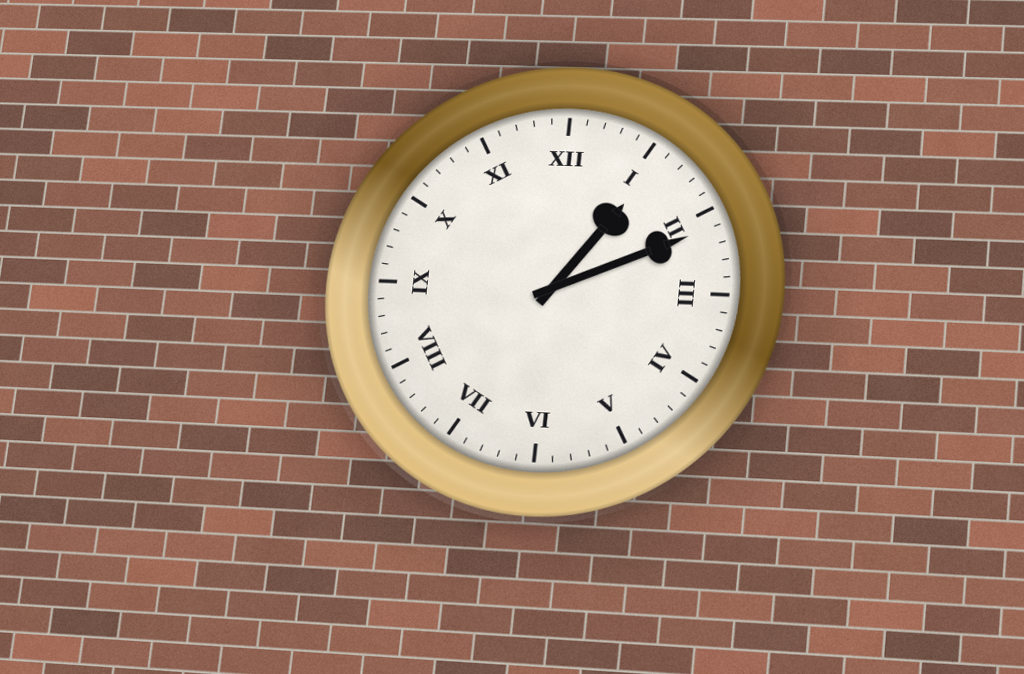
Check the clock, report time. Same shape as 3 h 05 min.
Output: 1 h 11 min
